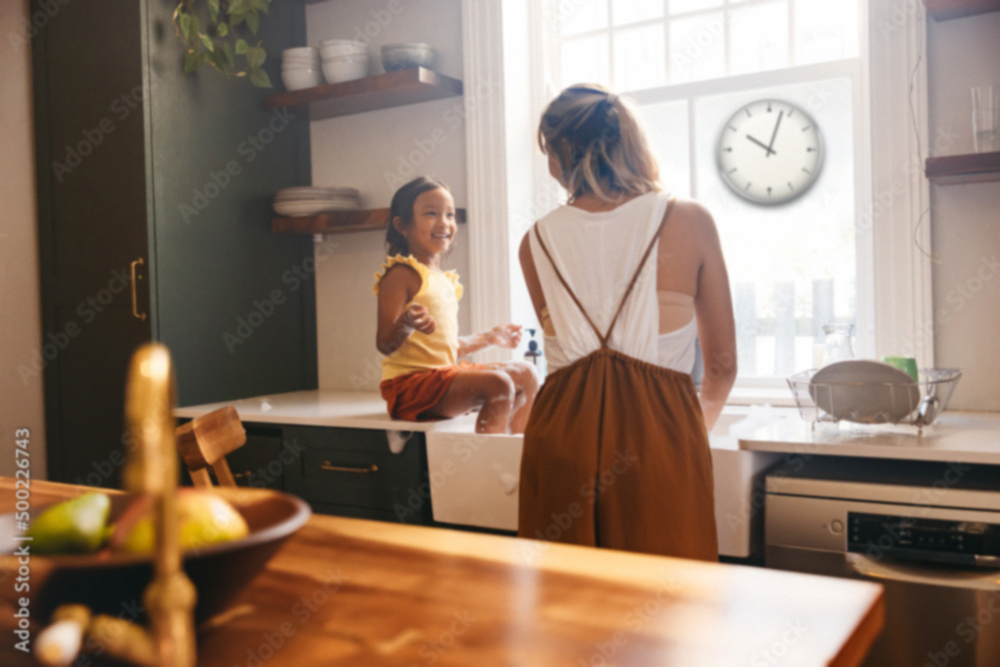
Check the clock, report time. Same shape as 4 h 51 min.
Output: 10 h 03 min
